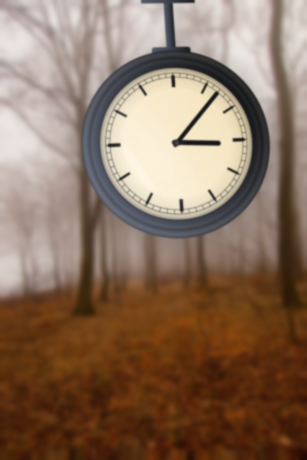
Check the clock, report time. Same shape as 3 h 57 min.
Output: 3 h 07 min
